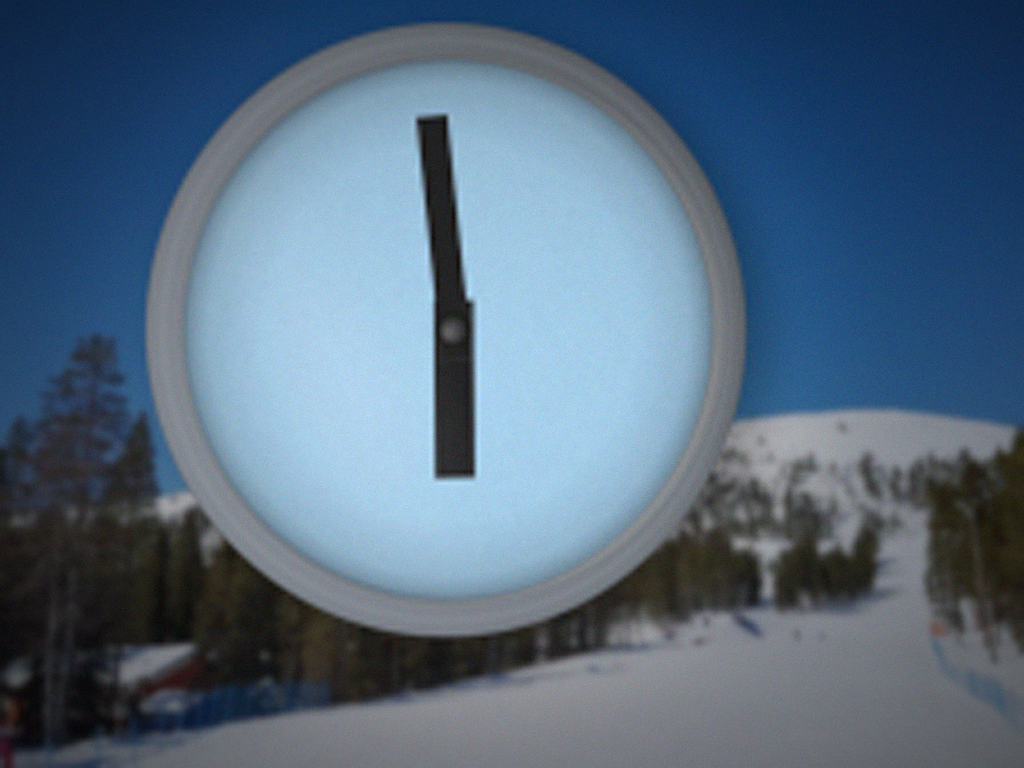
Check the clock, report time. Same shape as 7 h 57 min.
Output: 5 h 59 min
